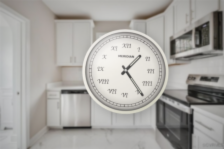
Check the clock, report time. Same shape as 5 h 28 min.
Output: 1 h 24 min
